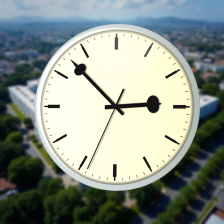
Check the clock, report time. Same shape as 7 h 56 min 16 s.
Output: 2 h 52 min 34 s
